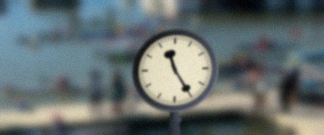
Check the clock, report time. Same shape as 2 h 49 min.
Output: 11 h 25 min
